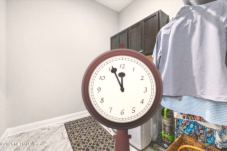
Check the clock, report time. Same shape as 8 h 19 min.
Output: 11 h 56 min
